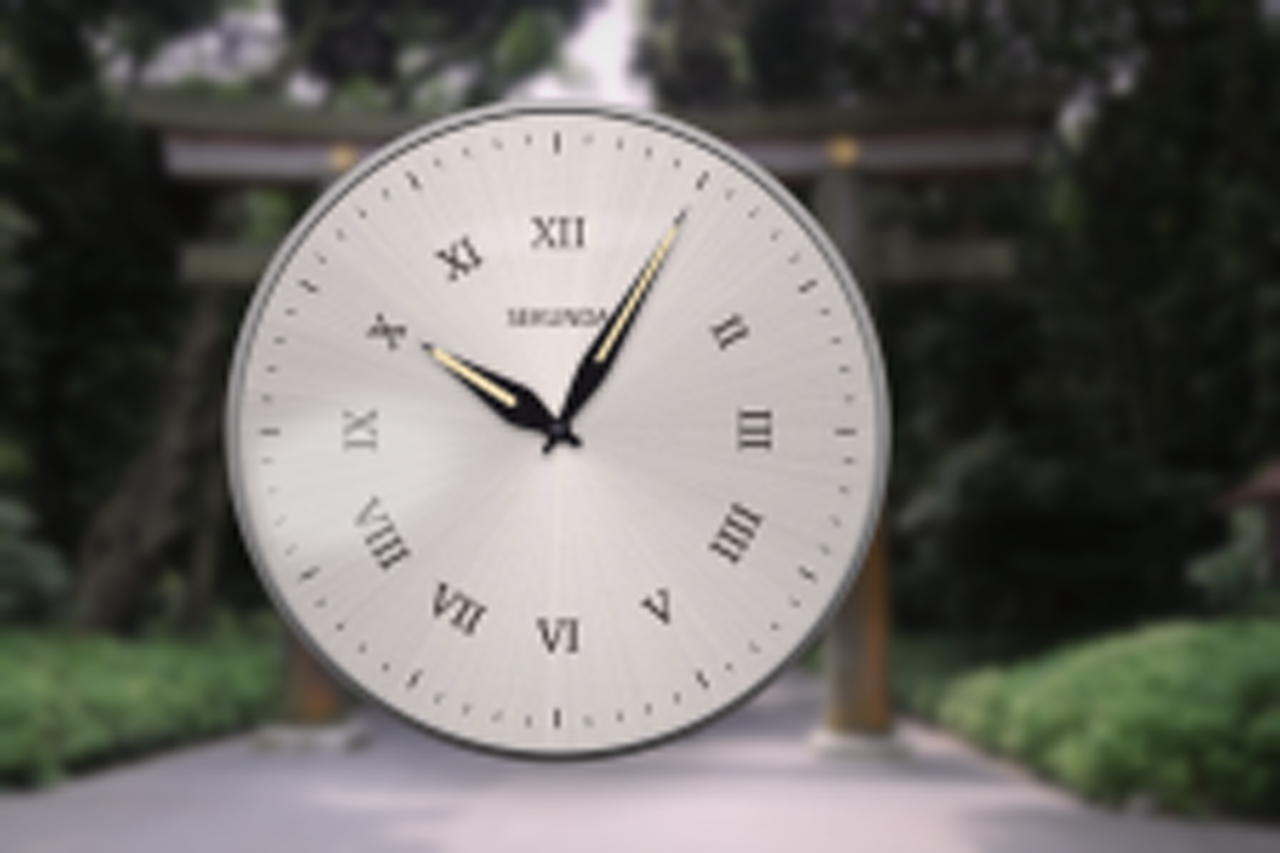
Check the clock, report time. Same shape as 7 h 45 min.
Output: 10 h 05 min
